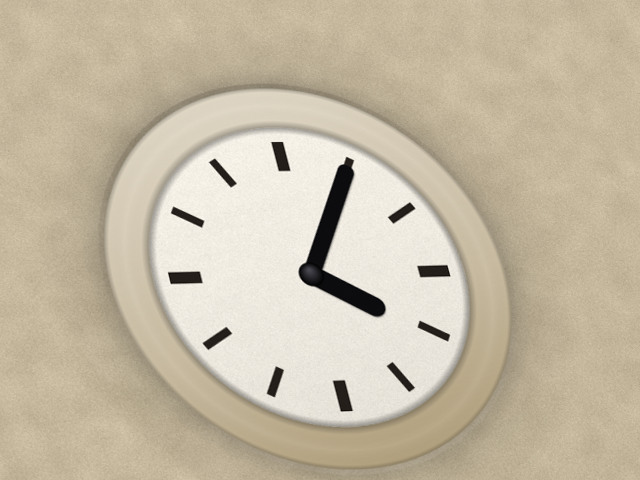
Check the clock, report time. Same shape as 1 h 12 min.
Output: 4 h 05 min
